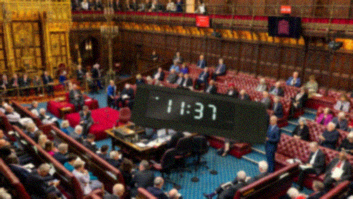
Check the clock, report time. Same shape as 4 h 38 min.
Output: 11 h 37 min
